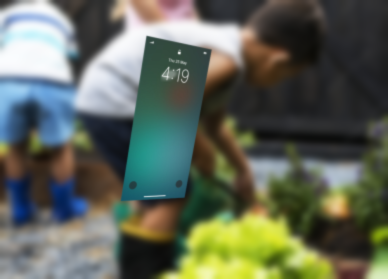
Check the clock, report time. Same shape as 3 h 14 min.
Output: 4 h 19 min
